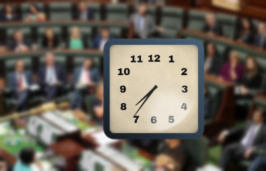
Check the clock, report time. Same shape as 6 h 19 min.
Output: 7 h 36 min
